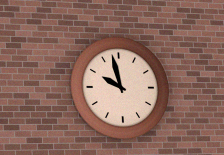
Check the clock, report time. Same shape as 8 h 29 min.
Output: 9 h 58 min
